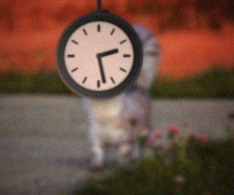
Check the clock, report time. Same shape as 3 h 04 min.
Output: 2 h 28 min
